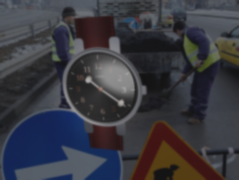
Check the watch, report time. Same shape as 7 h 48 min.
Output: 10 h 21 min
